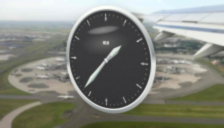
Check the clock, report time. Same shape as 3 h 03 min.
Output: 1 h 37 min
